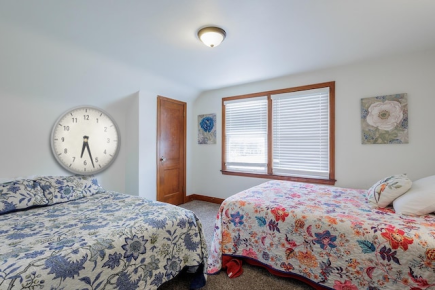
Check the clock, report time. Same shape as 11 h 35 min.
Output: 6 h 27 min
